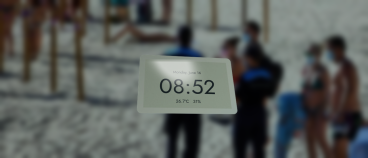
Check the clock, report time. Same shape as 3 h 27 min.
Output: 8 h 52 min
